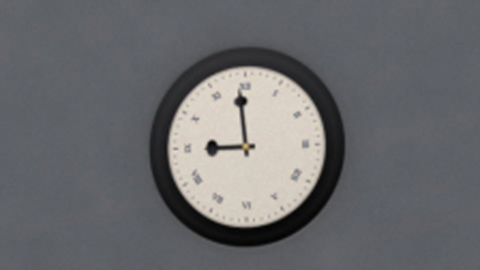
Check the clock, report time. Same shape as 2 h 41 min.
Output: 8 h 59 min
